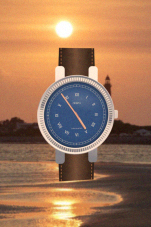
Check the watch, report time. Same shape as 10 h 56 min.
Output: 4 h 54 min
